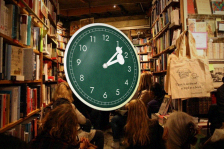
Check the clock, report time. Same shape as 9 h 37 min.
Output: 2 h 07 min
